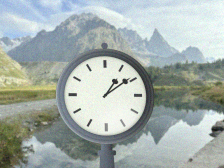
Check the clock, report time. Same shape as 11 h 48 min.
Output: 1 h 09 min
